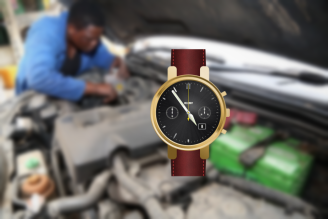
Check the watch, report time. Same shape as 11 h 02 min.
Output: 4 h 54 min
